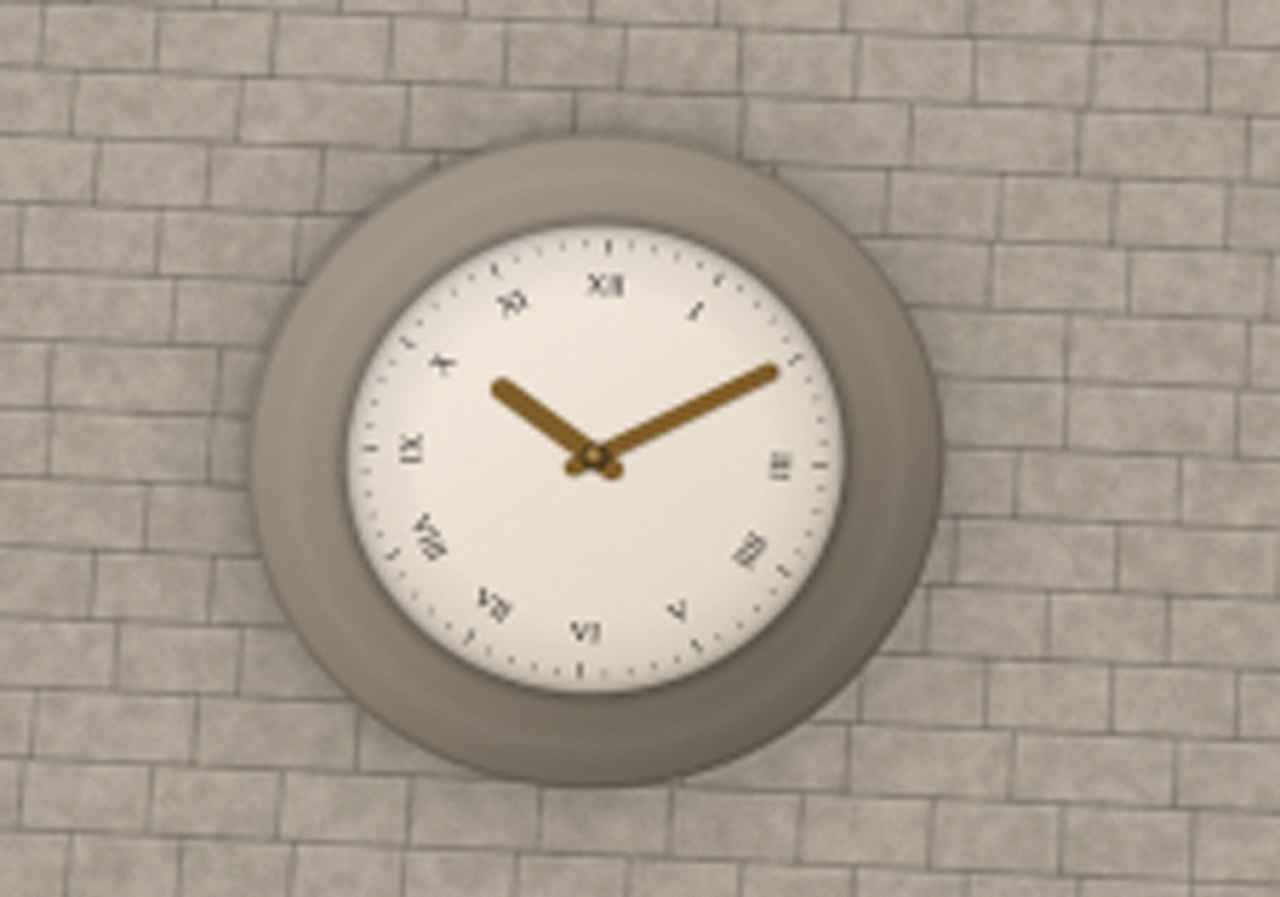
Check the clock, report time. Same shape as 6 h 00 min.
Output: 10 h 10 min
